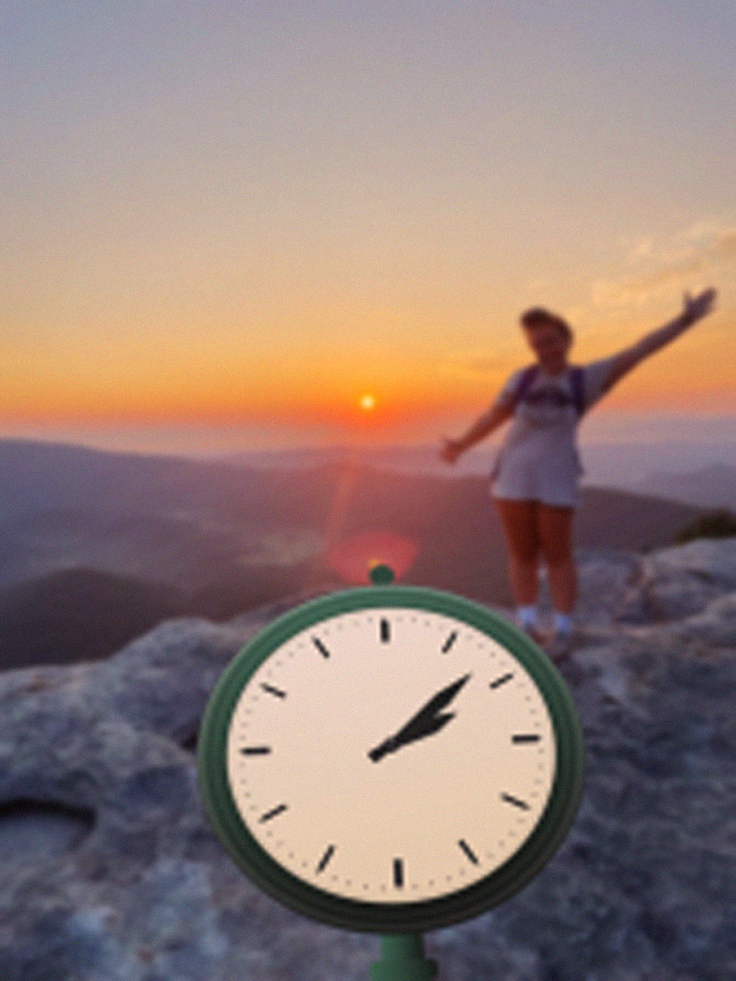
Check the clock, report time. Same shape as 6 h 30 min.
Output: 2 h 08 min
